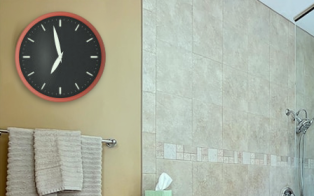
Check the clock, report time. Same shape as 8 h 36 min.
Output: 6 h 58 min
